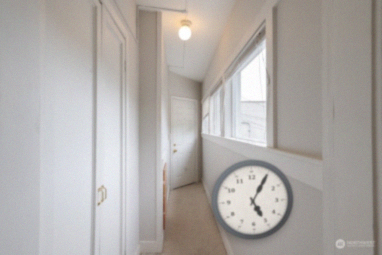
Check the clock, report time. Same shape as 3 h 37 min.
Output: 5 h 05 min
